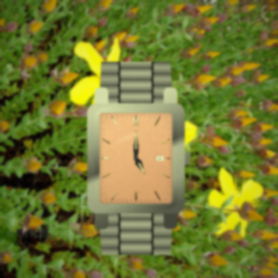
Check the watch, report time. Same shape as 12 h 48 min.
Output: 5 h 00 min
